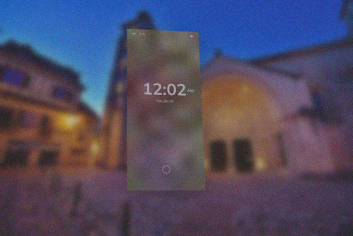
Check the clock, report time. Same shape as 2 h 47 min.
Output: 12 h 02 min
